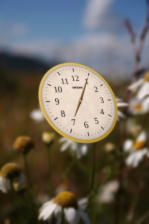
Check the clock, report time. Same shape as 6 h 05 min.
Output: 7 h 05 min
